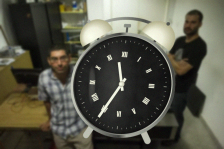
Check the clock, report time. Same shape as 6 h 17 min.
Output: 11 h 35 min
